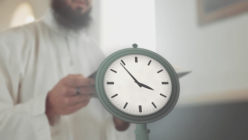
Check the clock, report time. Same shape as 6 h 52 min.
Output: 3 h 54 min
